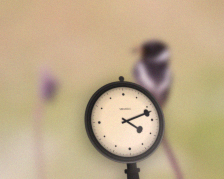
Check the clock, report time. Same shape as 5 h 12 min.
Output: 4 h 12 min
